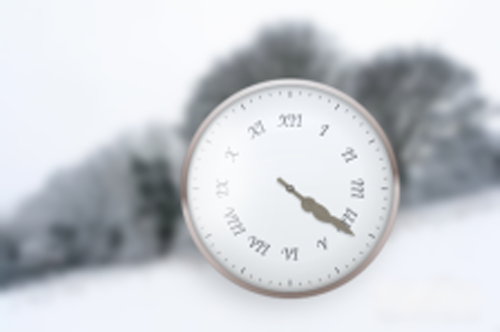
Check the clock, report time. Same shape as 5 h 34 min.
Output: 4 h 21 min
